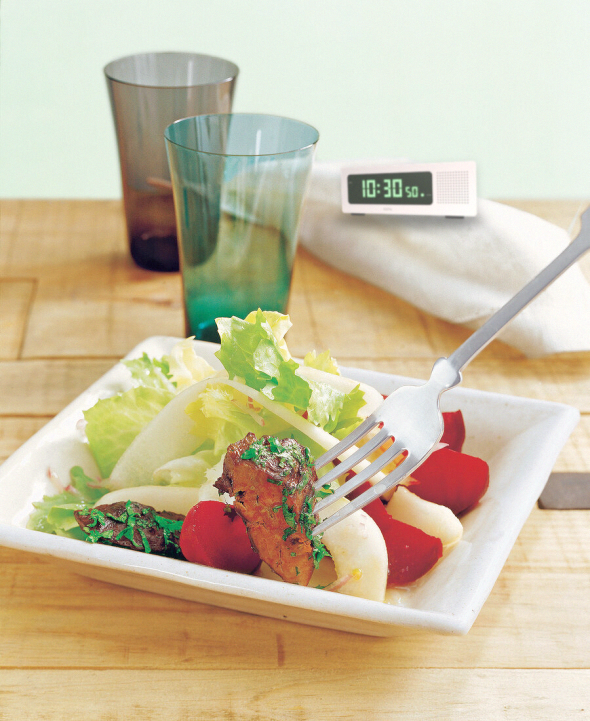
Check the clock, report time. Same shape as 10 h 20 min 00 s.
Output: 10 h 30 min 50 s
